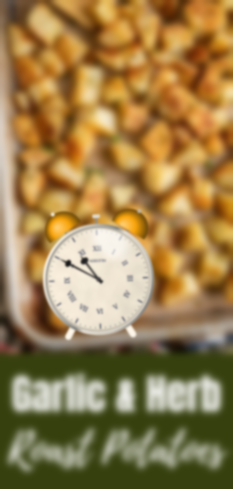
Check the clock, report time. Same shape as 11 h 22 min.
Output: 10 h 50 min
